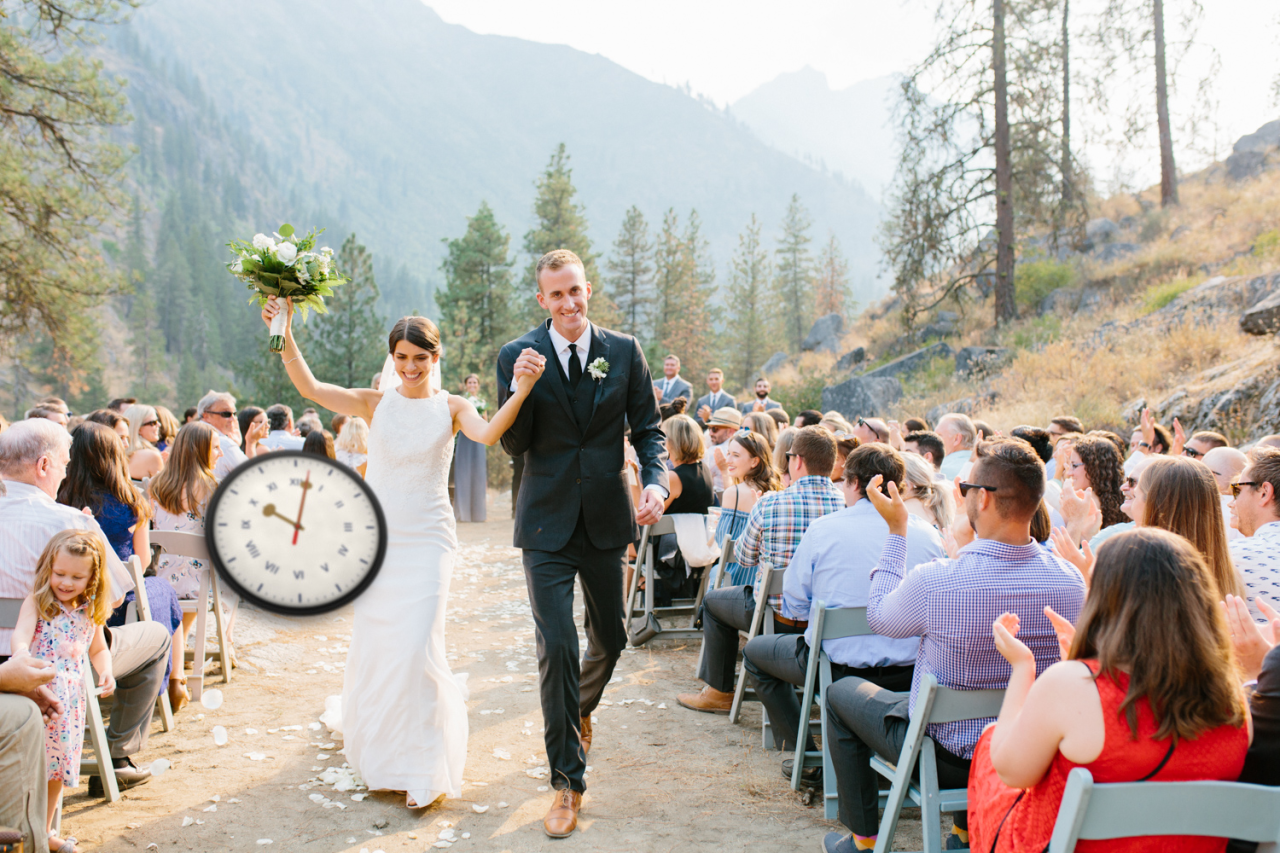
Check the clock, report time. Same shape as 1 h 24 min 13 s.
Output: 10 h 02 min 02 s
